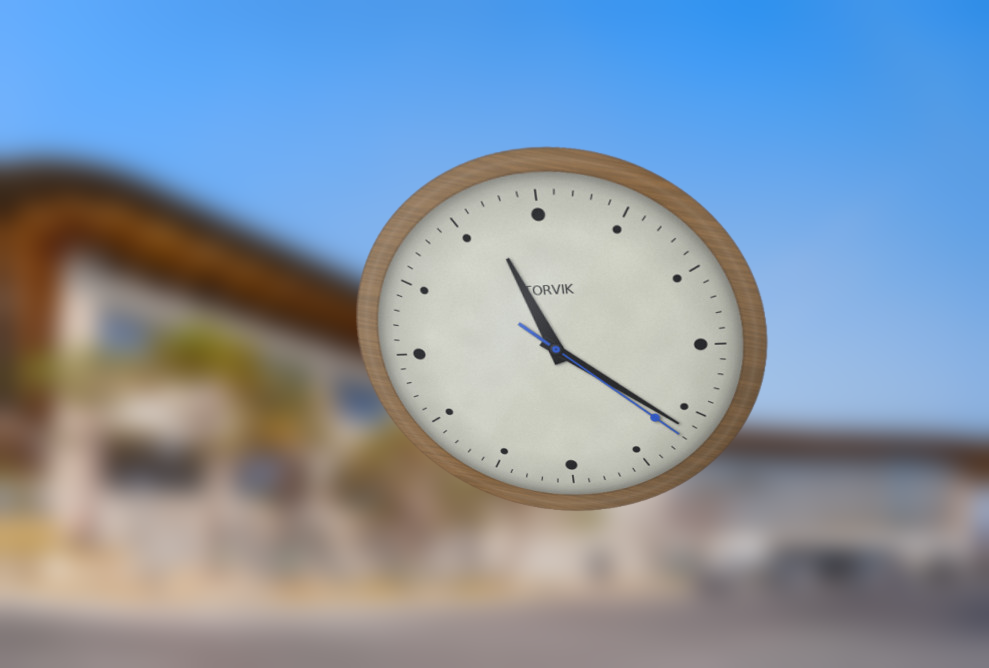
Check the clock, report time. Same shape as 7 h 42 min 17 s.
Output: 11 h 21 min 22 s
